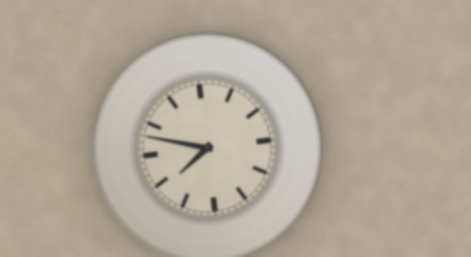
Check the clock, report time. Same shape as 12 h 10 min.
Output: 7 h 48 min
